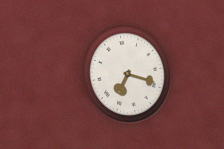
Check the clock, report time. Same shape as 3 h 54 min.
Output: 7 h 19 min
